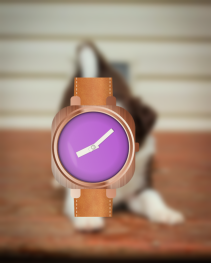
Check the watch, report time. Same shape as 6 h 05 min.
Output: 8 h 08 min
